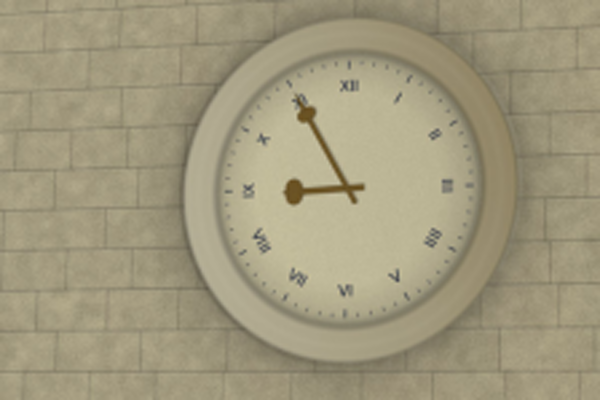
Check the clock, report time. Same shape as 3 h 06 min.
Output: 8 h 55 min
